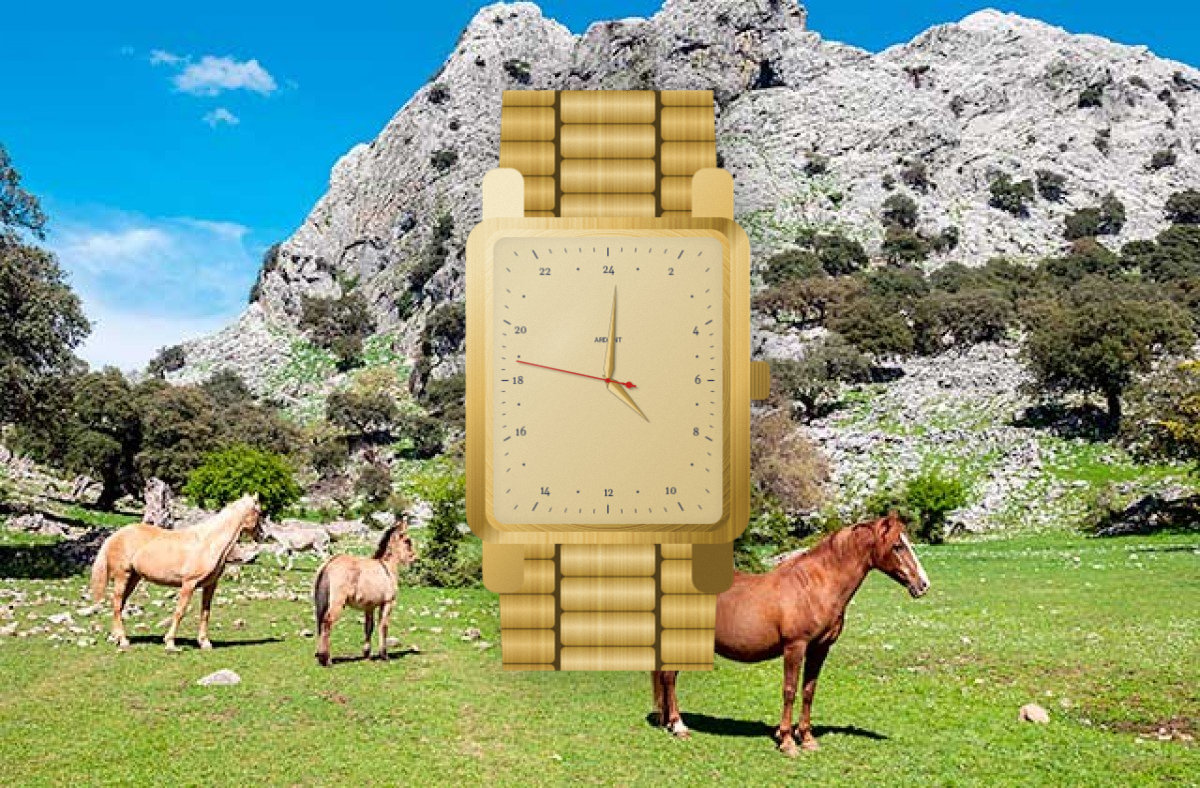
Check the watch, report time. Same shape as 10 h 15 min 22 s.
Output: 9 h 00 min 47 s
